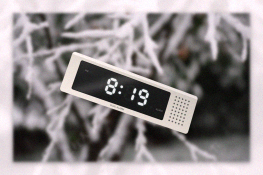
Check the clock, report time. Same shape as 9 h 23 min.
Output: 8 h 19 min
